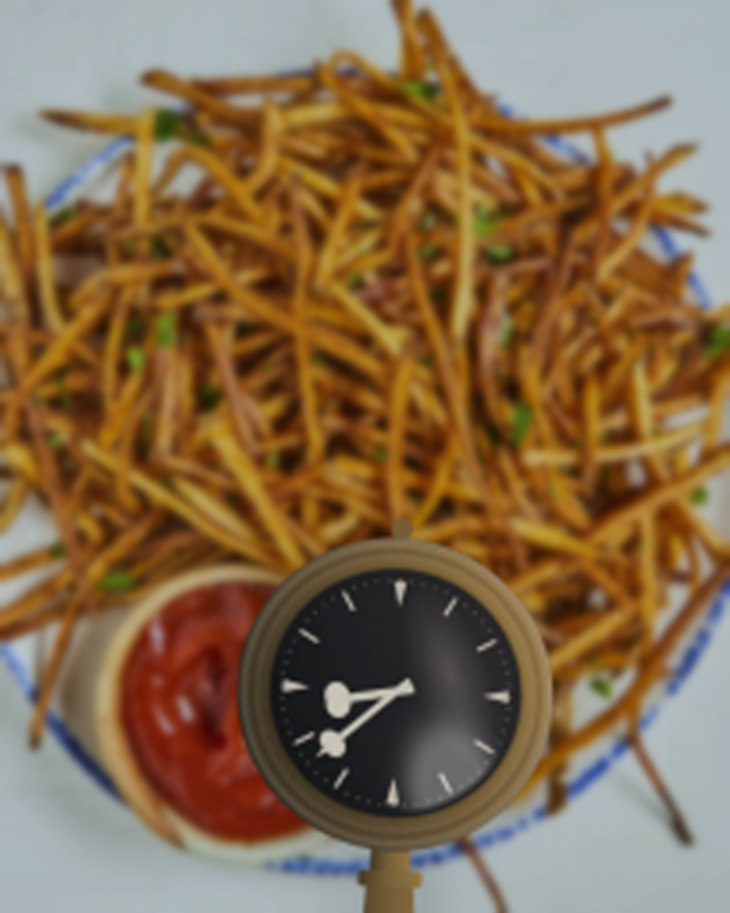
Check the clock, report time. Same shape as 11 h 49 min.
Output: 8 h 38 min
